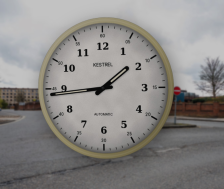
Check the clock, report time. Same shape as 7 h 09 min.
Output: 1 h 44 min
